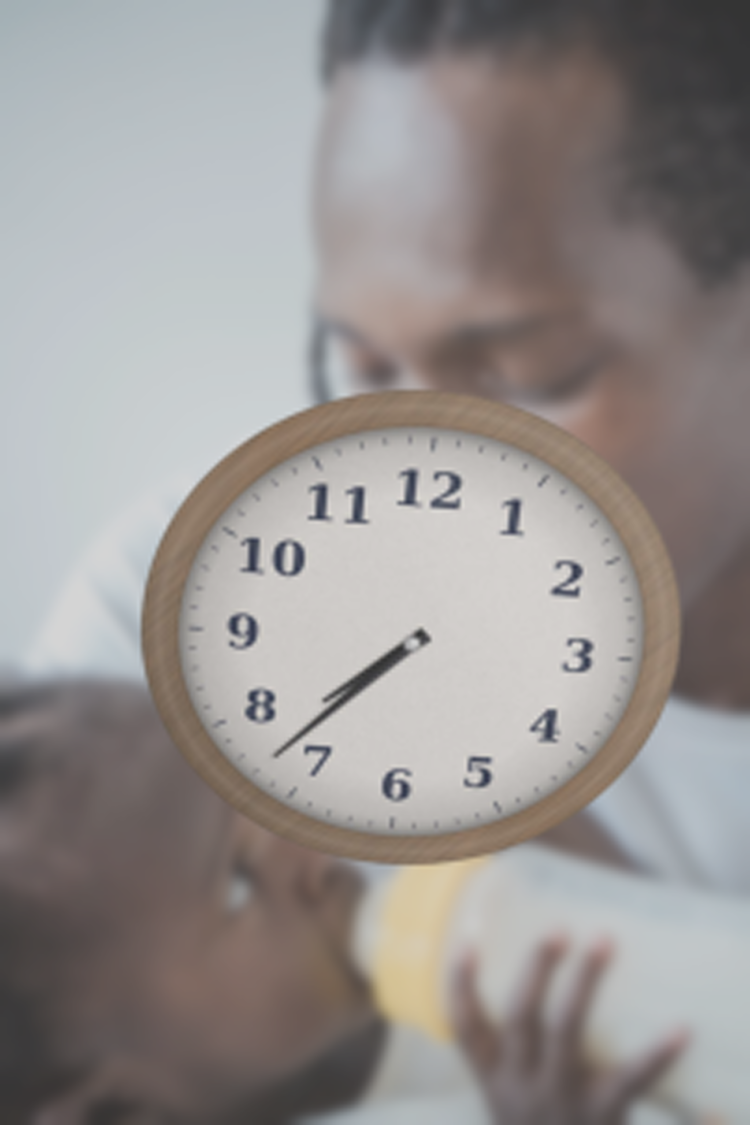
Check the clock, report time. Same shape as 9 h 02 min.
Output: 7 h 37 min
